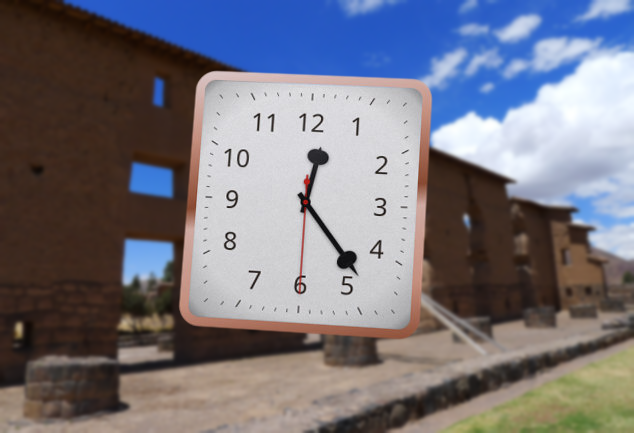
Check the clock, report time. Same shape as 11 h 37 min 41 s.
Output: 12 h 23 min 30 s
